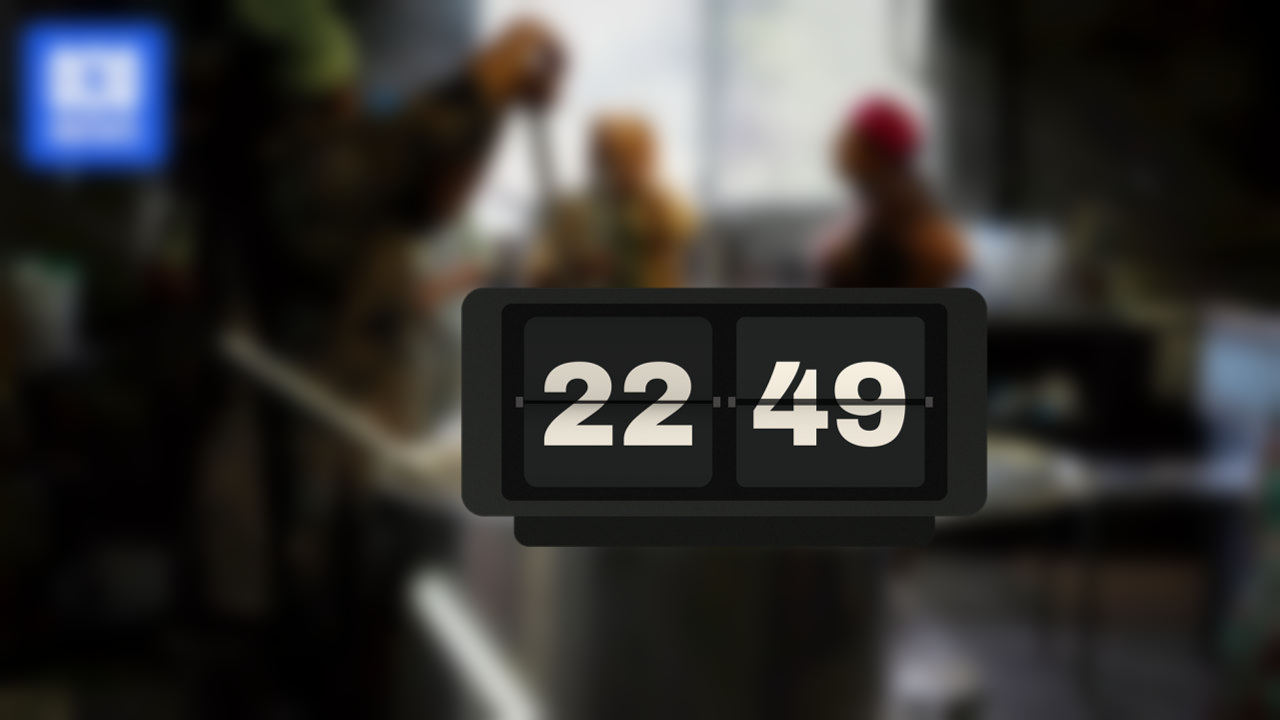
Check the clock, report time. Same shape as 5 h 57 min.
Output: 22 h 49 min
